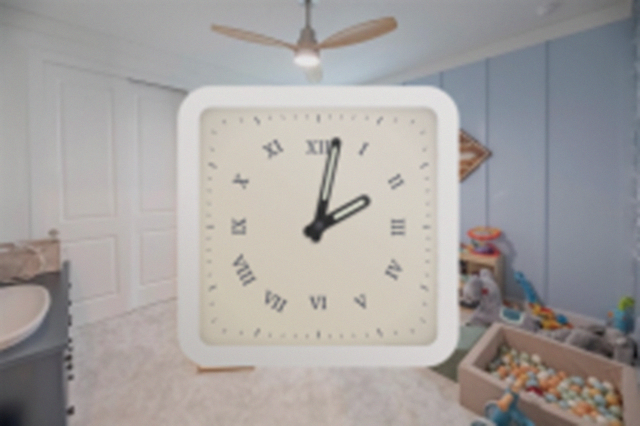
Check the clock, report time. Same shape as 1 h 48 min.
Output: 2 h 02 min
